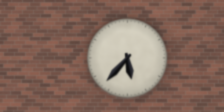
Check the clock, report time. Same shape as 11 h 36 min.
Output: 5 h 37 min
